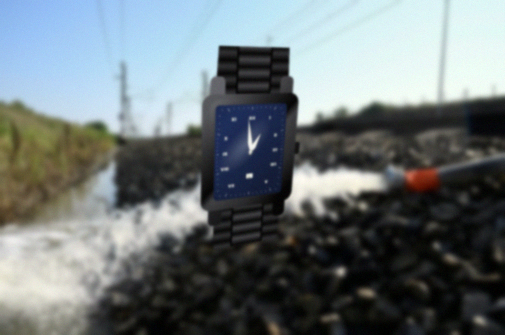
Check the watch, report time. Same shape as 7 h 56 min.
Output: 12 h 59 min
